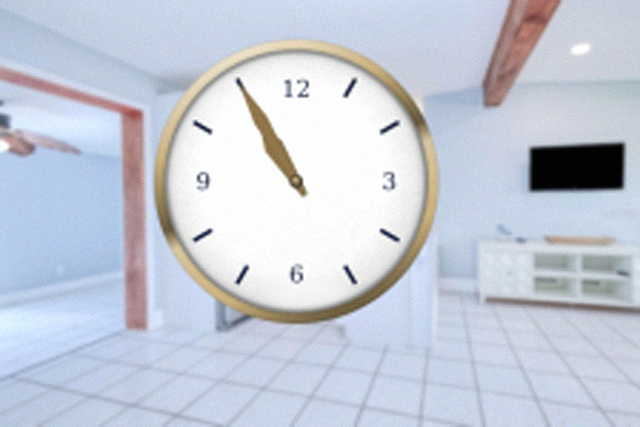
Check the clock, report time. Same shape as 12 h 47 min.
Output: 10 h 55 min
